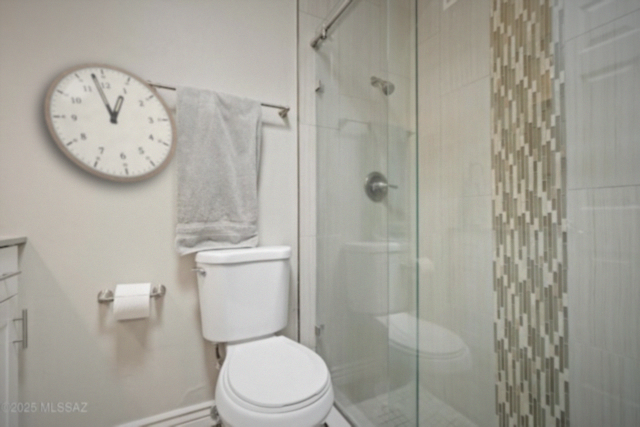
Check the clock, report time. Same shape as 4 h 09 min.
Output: 12 h 58 min
